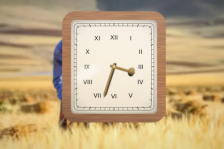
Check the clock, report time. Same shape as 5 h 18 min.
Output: 3 h 33 min
